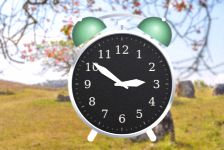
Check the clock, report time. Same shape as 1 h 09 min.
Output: 2 h 51 min
